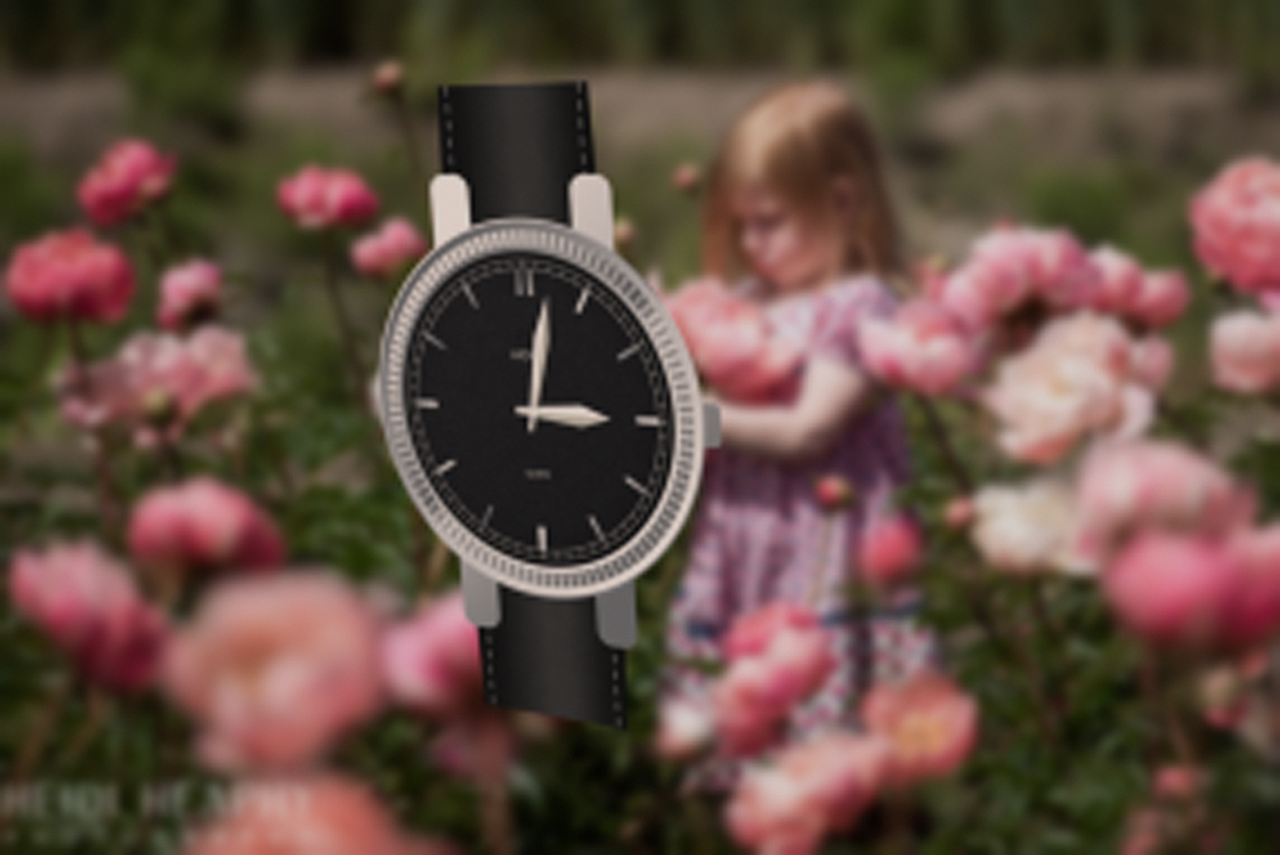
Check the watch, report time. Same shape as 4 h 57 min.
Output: 3 h 02 min
